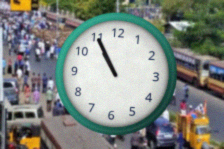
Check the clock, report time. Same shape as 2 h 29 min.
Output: 10 h 55 min
